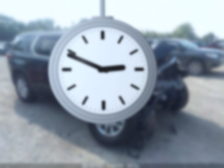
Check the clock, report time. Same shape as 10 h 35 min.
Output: 2 h 49 min
